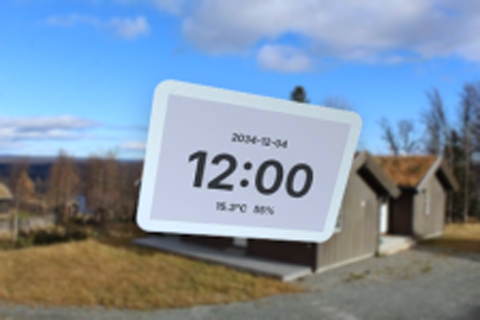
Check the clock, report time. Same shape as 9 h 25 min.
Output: 12 h 00 min
